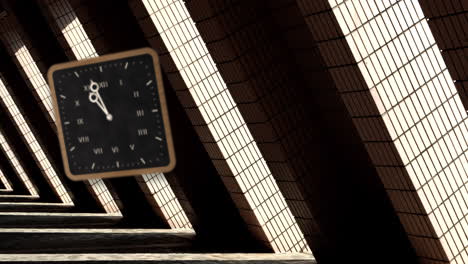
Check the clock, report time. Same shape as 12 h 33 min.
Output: 10 h 57 min
